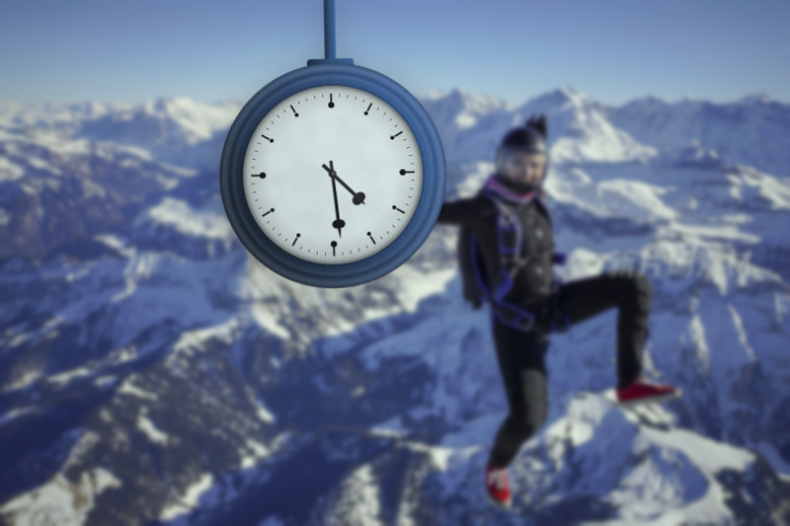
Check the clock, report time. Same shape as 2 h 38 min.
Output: 4 h 29 min
